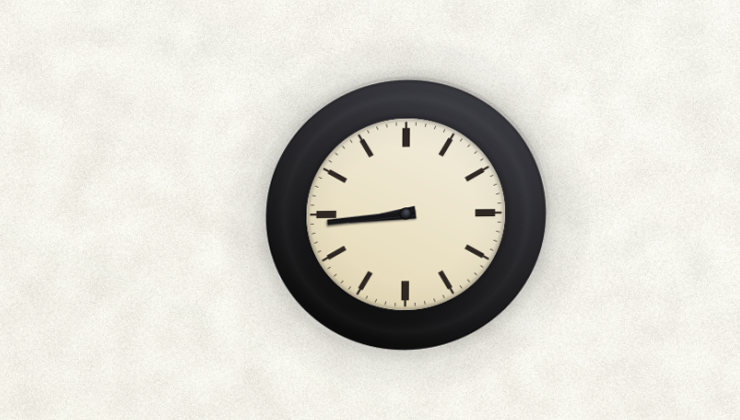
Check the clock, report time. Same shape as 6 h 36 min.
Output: 8 h 44 min
